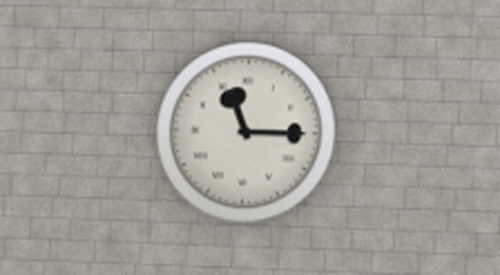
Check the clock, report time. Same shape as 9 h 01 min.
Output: 11 h 15 min
